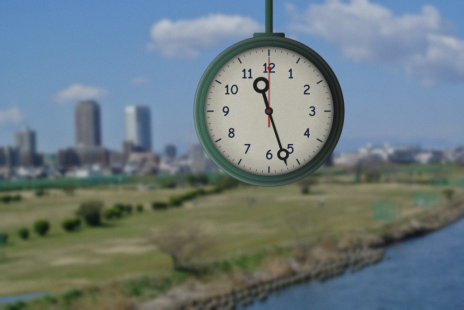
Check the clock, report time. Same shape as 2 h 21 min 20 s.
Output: 11 h 27 min 00 s
